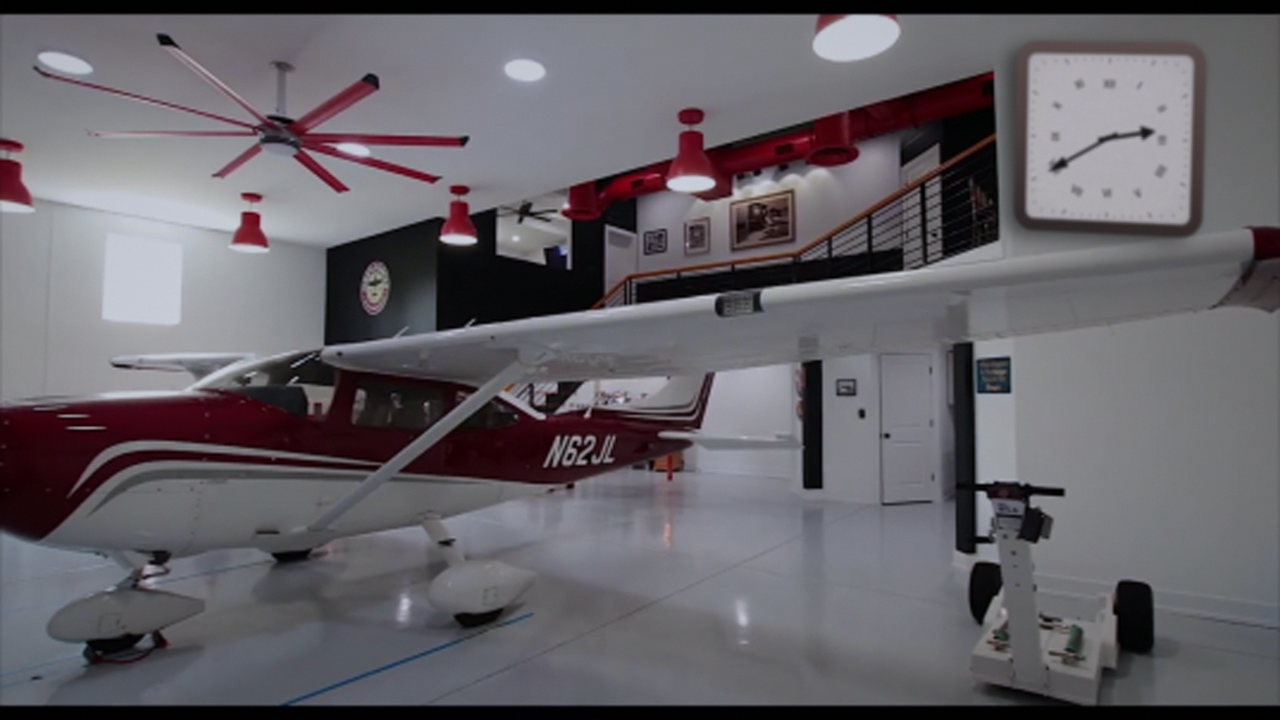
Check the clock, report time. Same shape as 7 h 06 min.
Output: 2 h 40 min
